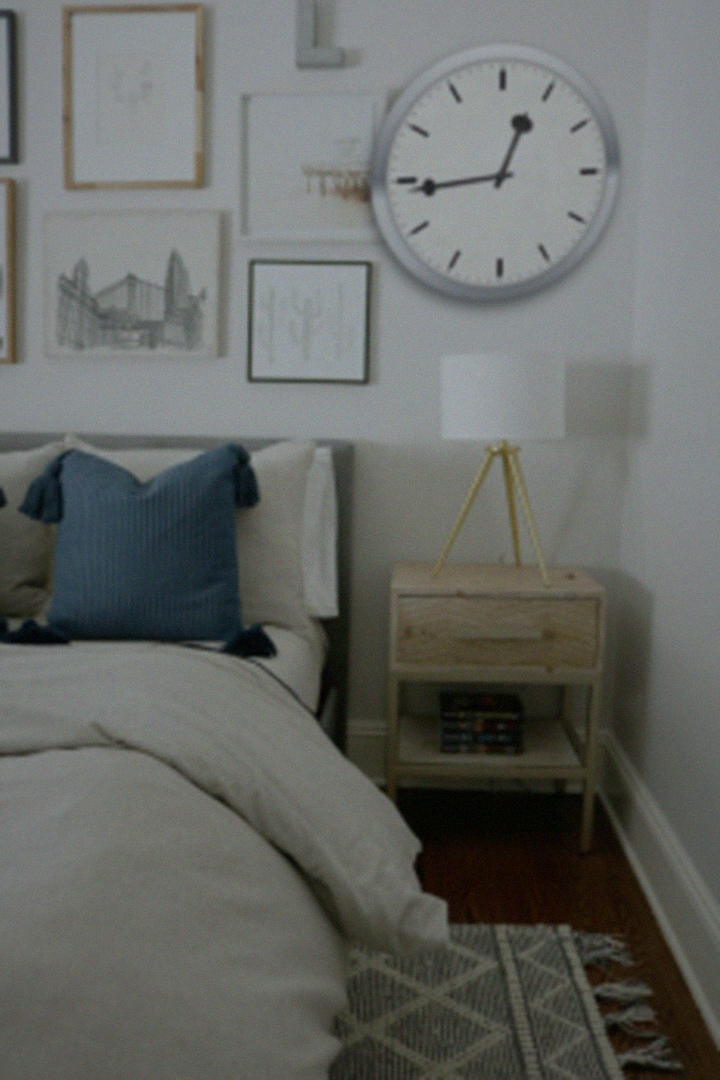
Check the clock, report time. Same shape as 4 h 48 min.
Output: 12 h 44 min
